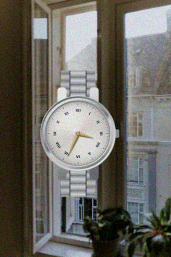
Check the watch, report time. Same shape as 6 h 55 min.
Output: 3 h 34 min
